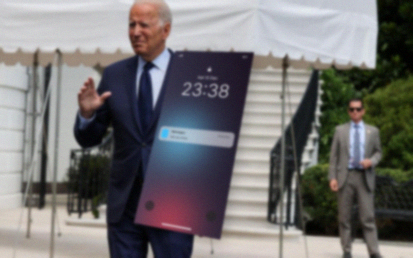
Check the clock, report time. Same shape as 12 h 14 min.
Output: 23 h 38 min
